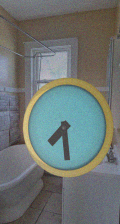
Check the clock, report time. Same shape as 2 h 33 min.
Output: 7 h 29 min
